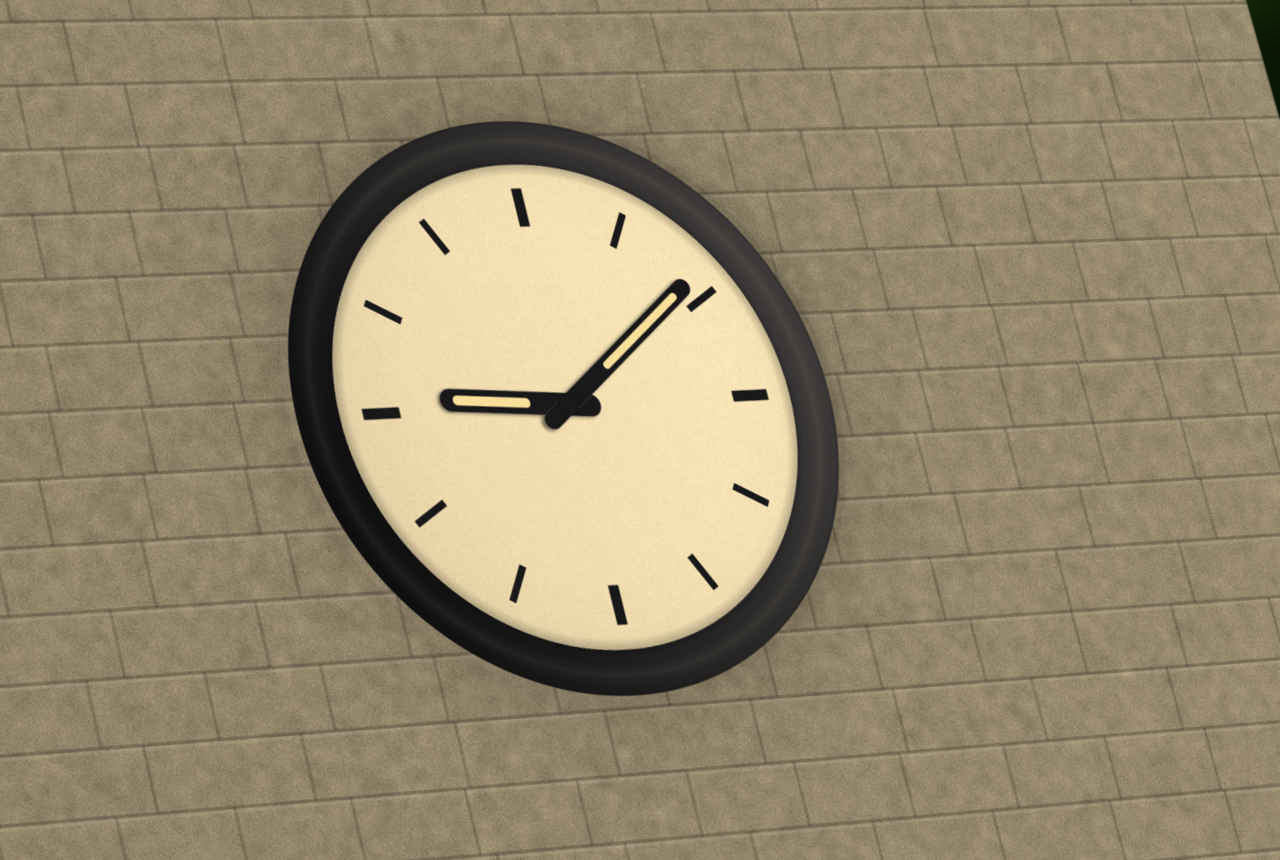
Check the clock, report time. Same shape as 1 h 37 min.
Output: 9 h 09 min
